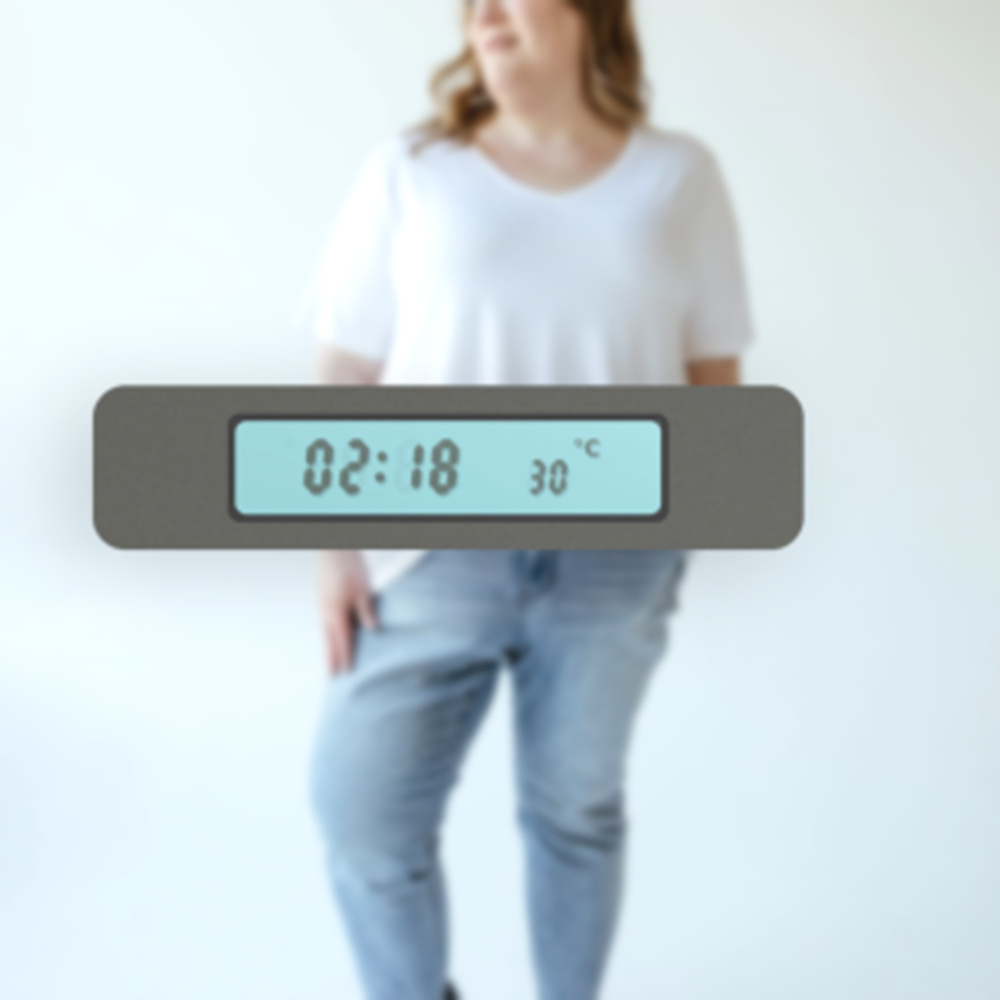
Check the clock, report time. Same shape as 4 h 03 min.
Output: 2 h 18 min
